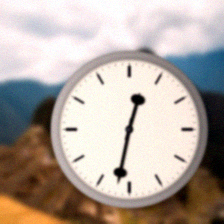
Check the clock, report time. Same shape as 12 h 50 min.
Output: 12 h 32 min
